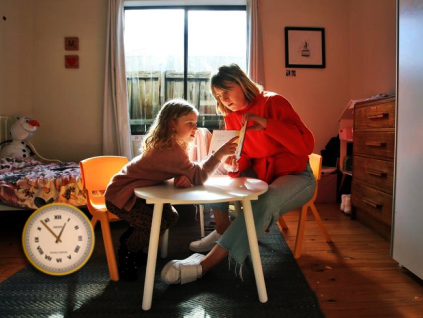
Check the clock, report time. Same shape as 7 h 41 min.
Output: 12 h 53 min
